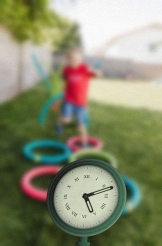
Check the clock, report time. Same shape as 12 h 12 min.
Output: 5 h 12 min
